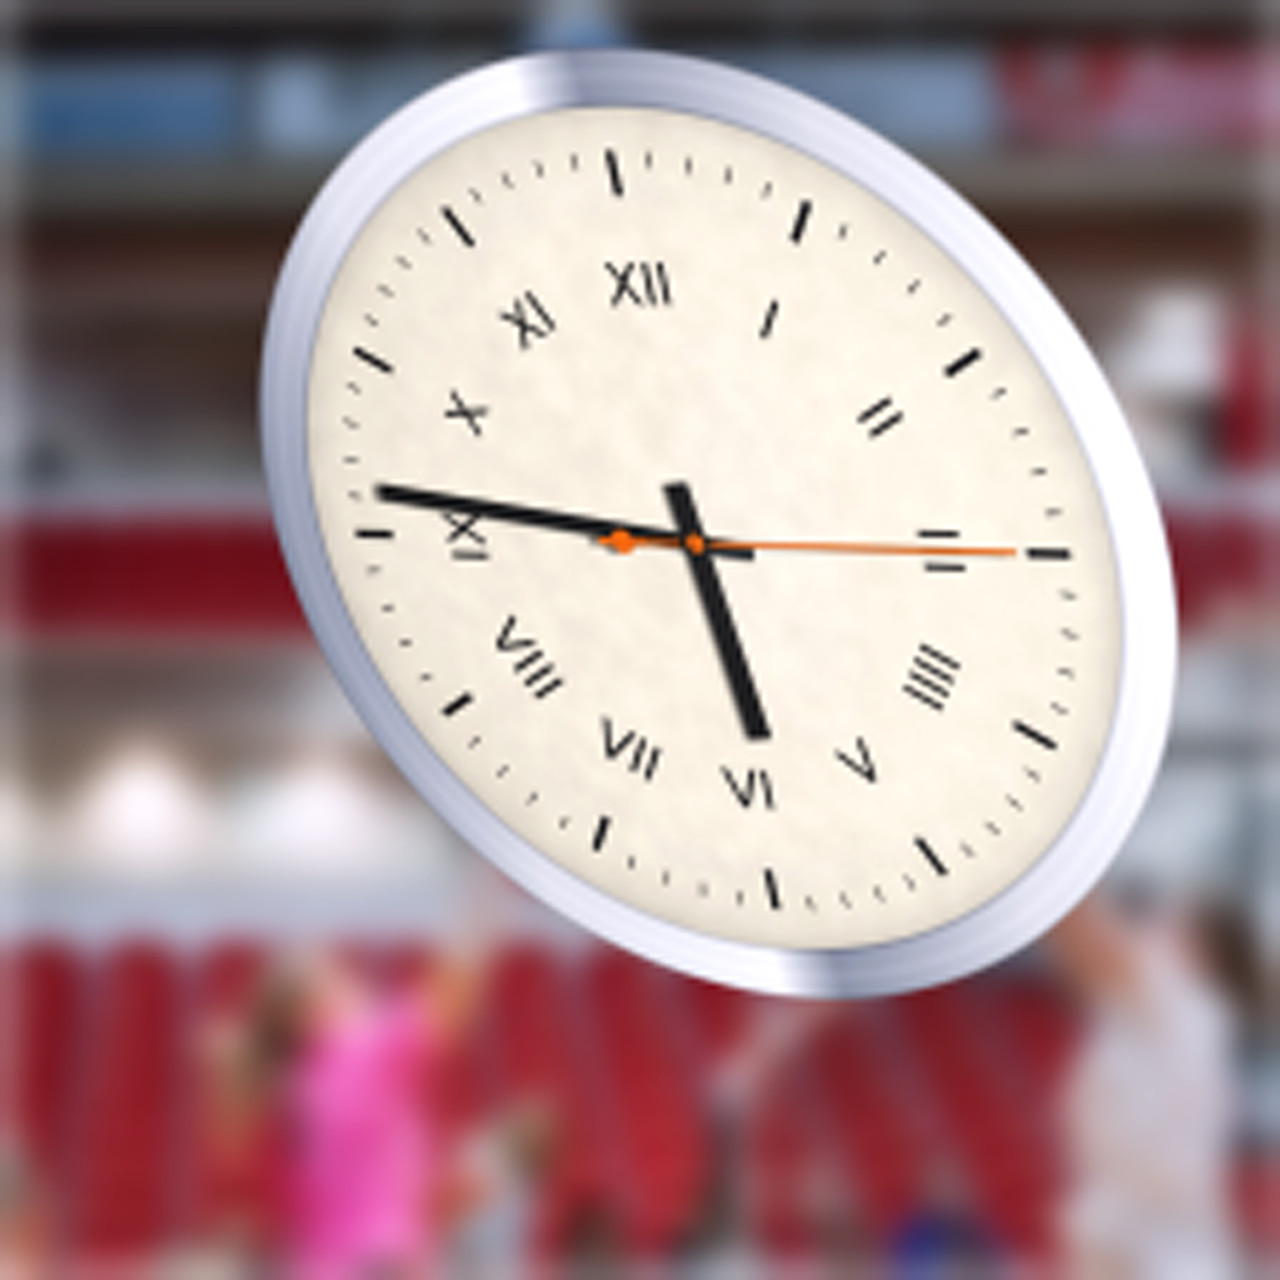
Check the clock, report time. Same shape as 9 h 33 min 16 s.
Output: 5 h 46 min 15 s
